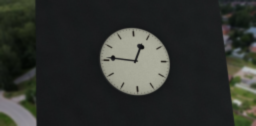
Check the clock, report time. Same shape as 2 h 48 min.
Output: 12 h 46 min
